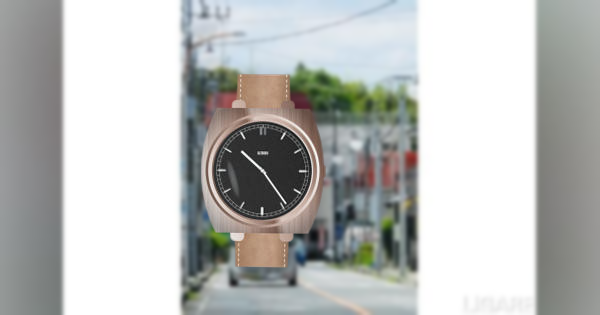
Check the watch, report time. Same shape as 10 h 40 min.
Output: 10 h 24 min
